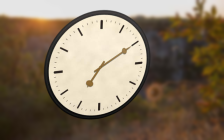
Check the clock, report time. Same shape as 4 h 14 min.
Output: 7 h 10 min
